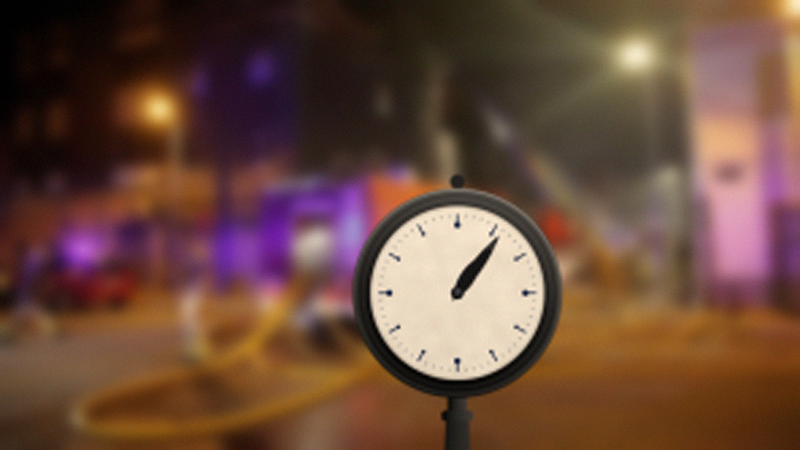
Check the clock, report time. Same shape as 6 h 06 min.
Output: 1 h 06 min
